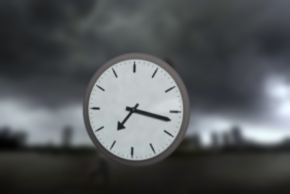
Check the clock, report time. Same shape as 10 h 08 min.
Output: 7 h 17 min
